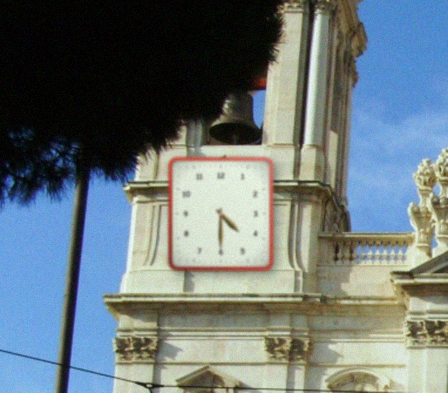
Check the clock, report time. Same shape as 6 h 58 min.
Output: 4 h 30 min
